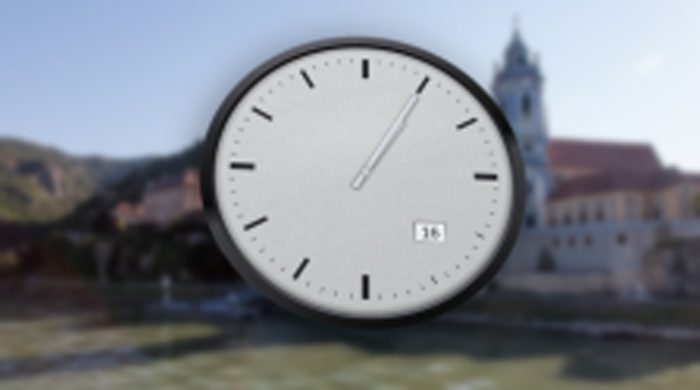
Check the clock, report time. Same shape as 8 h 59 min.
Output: 1 h 05 min
